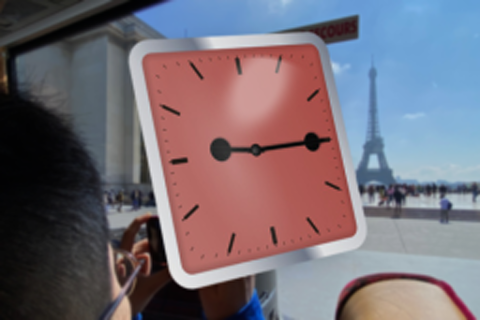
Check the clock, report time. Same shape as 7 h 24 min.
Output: 9 h 15 min
